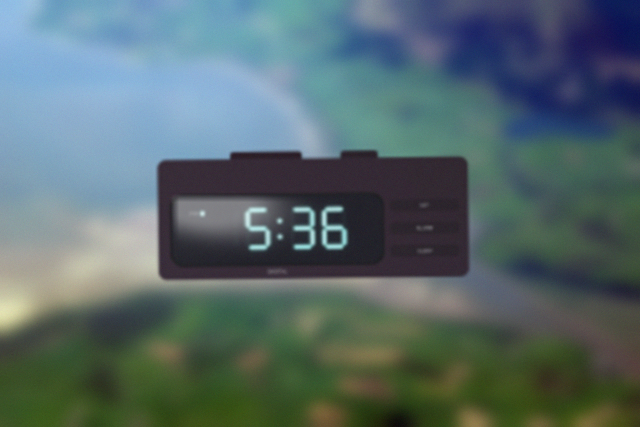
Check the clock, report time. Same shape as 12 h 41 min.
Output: 5 h 36 min
